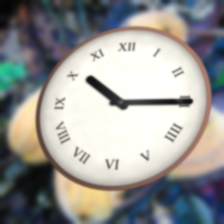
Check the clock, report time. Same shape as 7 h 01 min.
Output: 10 h 15 min
